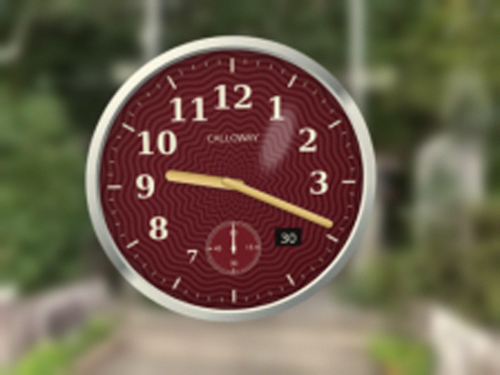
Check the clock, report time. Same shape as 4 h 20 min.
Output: 9 h 19 min
